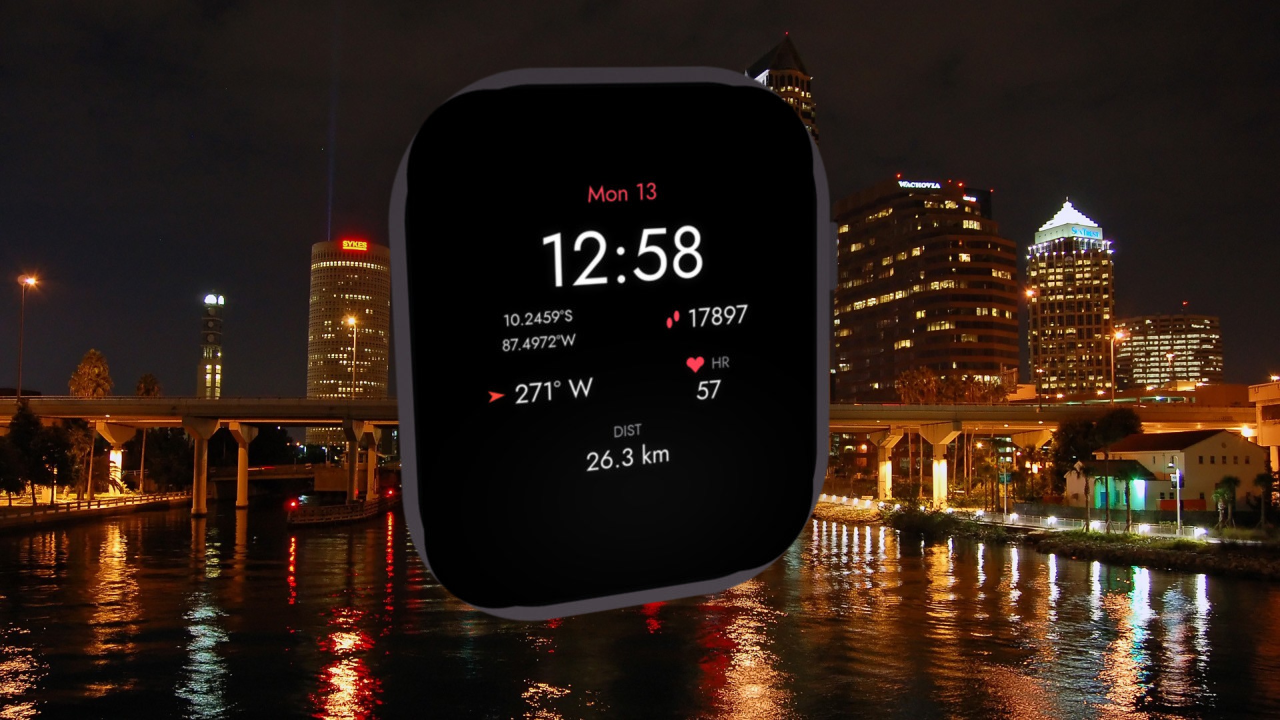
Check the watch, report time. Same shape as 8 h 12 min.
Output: 12 h 58 min
